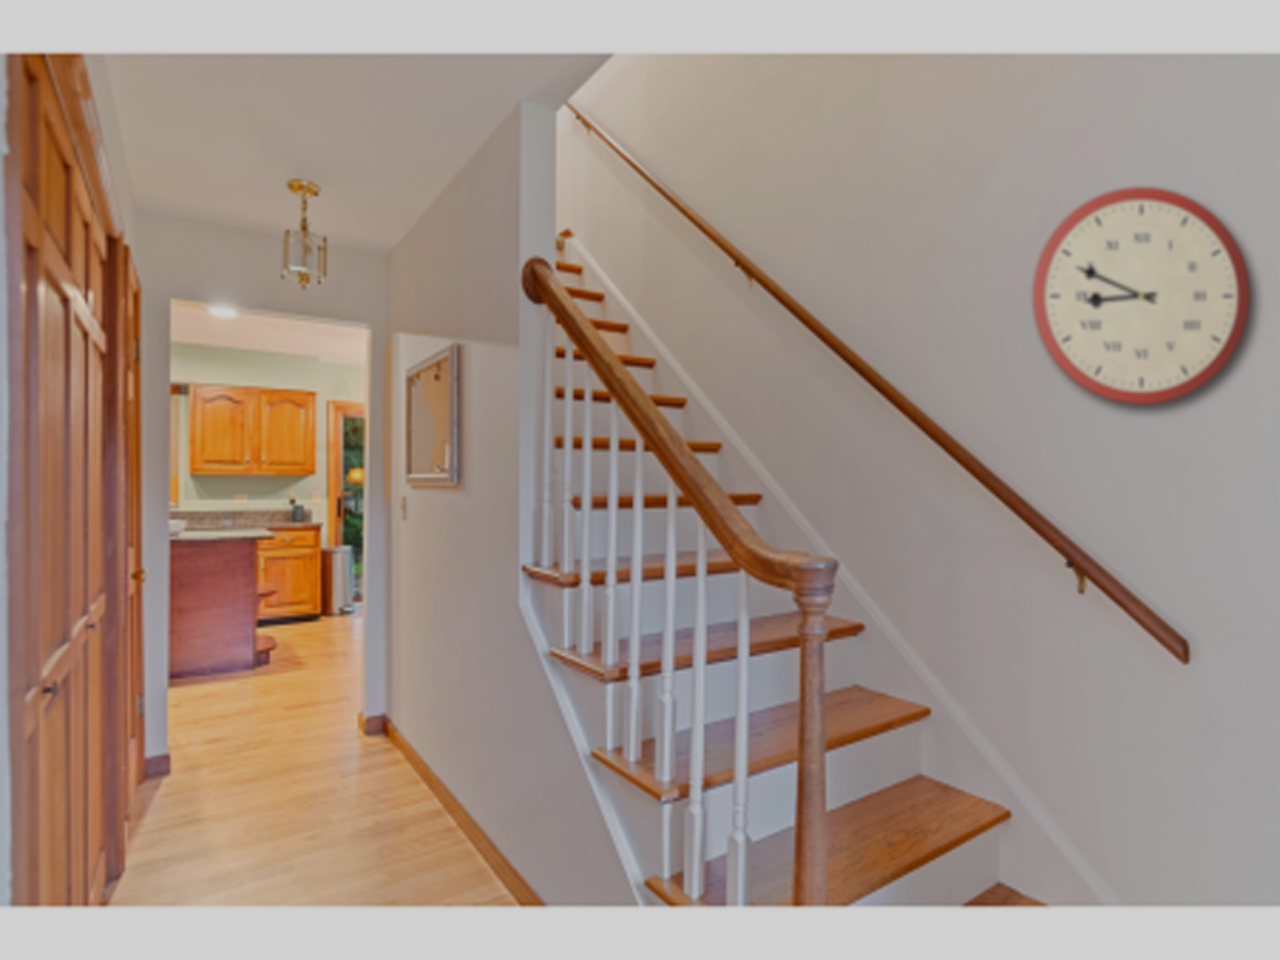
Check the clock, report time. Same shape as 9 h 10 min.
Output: 8 h 49 min
